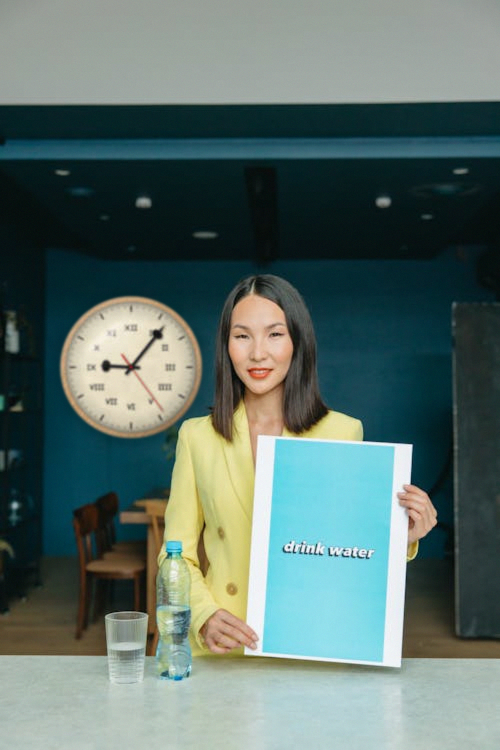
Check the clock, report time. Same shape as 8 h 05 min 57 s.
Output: 9 h 06 min 24 s
